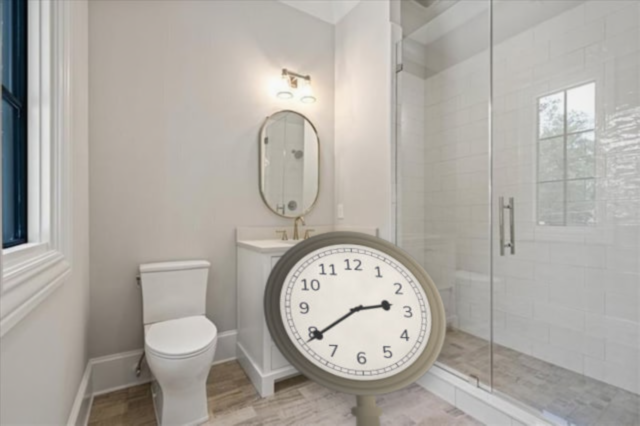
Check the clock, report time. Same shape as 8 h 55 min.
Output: 2 h 39 min
